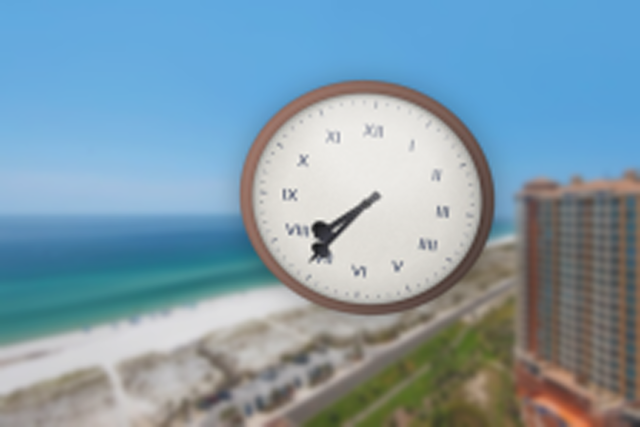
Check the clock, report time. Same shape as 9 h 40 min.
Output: 7 h 36 min
